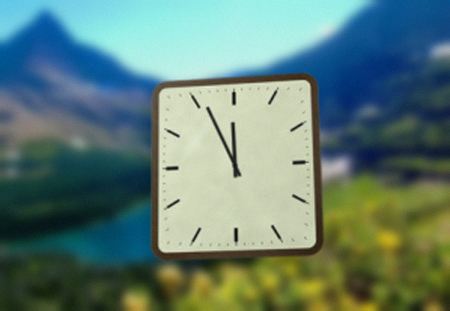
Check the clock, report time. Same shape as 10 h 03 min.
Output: 11 h 56 min
